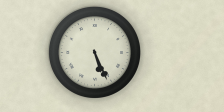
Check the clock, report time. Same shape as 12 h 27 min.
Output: 5 h 26 min
